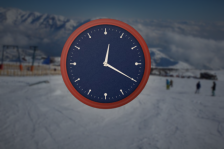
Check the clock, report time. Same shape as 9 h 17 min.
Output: 12 h 20 min
